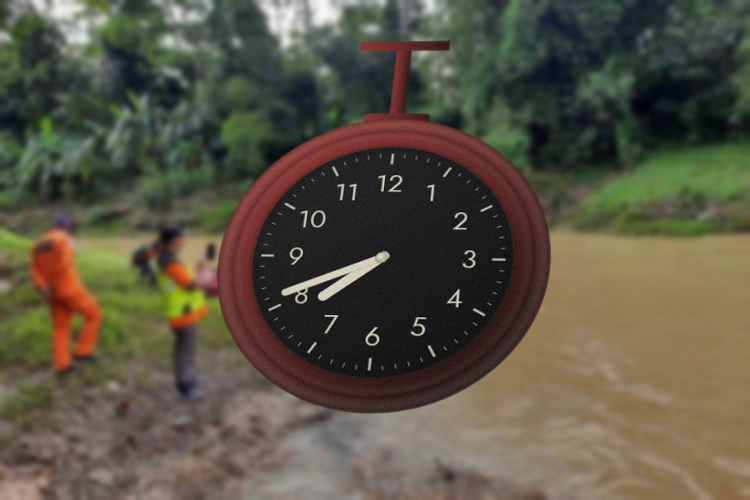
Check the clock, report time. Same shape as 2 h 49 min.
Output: 7 h 41 min
